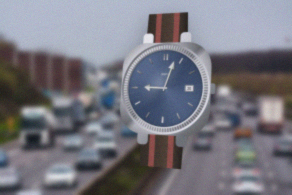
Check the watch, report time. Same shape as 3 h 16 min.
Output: 9 h 03 min
